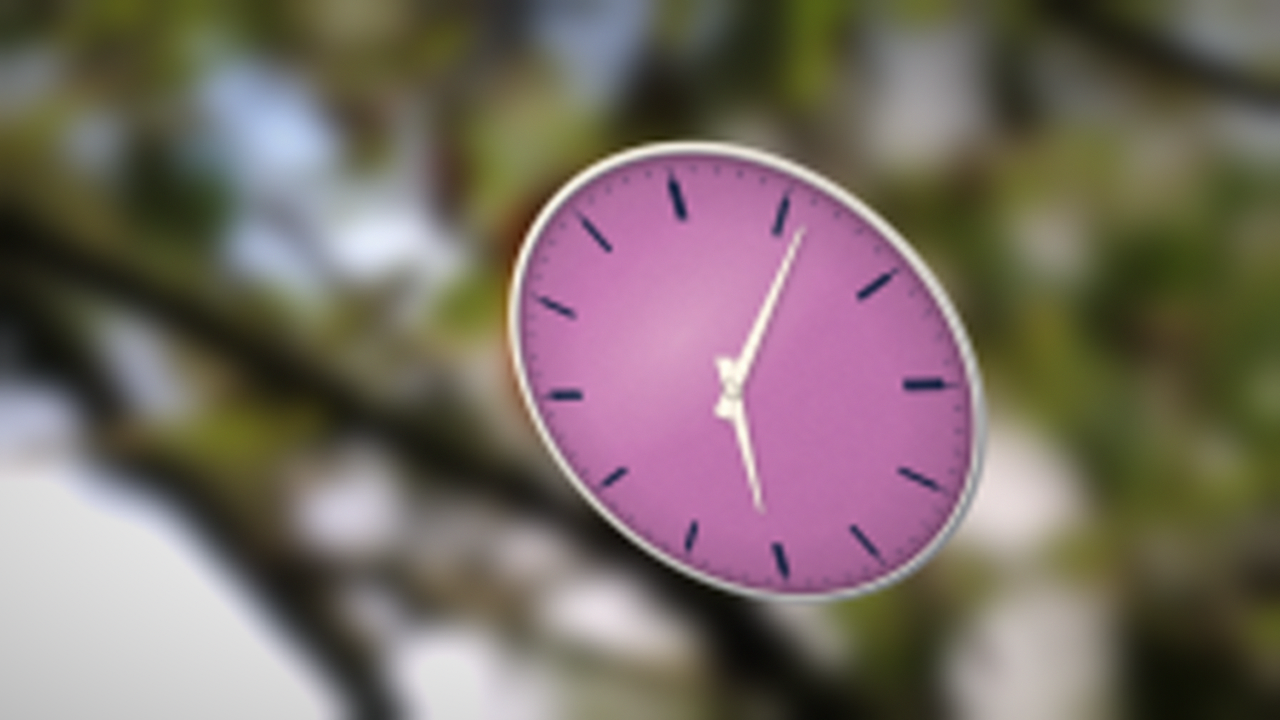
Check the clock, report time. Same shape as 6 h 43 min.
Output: 6 h 06 min
